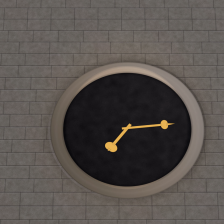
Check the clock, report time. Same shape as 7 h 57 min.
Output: 7 h 14 min
